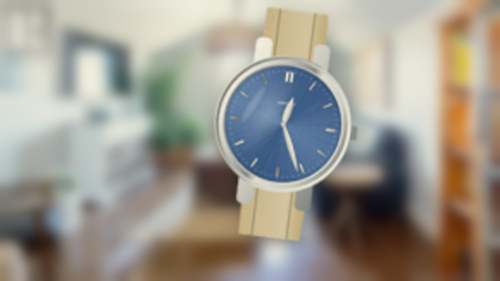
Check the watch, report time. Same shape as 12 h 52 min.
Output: 12 h 26 min
